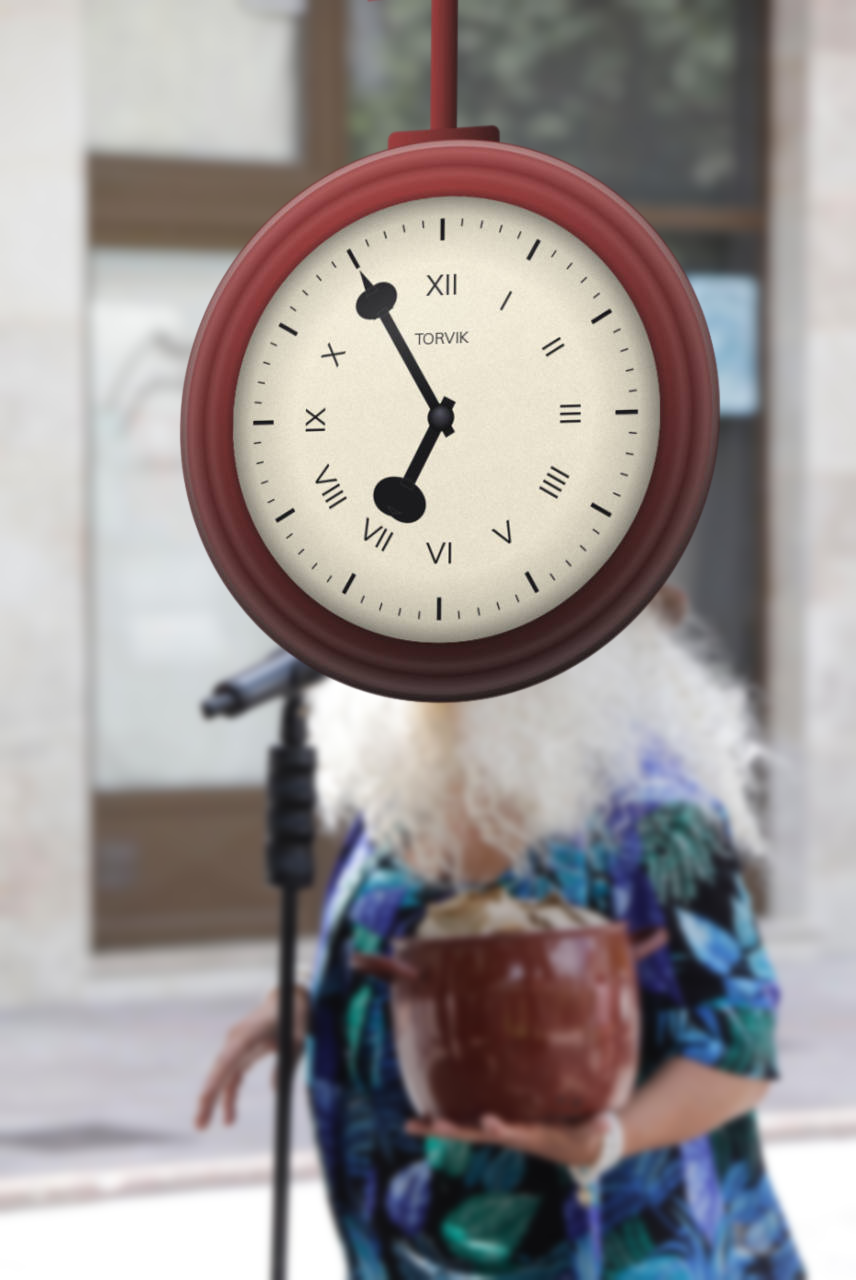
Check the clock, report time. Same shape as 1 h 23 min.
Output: 6 h 55 min
